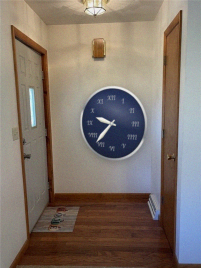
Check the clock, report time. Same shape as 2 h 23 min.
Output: 9 h 37 min
